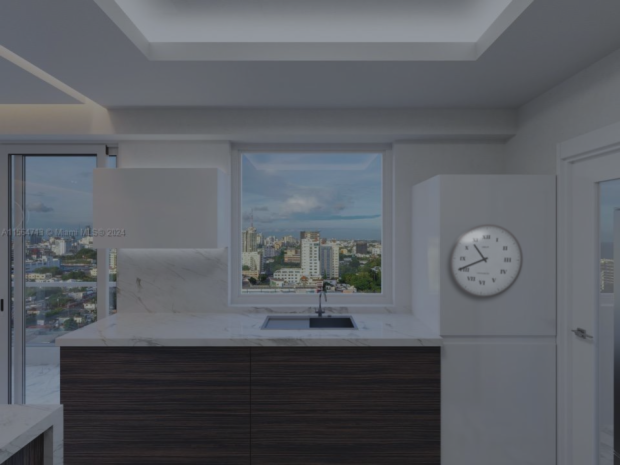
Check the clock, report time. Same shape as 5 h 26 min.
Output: 10 h 41 min
